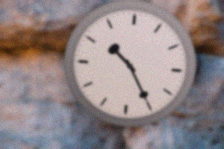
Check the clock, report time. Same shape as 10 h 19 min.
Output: 10 h 25 min
